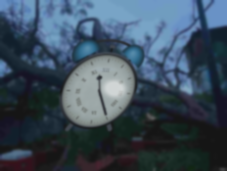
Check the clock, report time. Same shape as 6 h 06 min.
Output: 11 h 25 min
